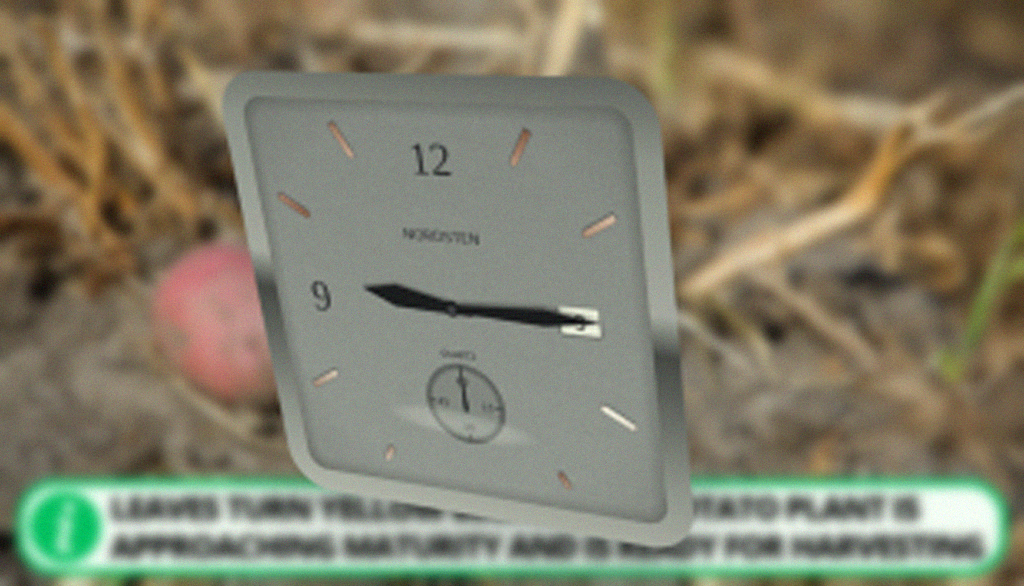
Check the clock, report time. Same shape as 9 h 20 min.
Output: 9 h 15 min
